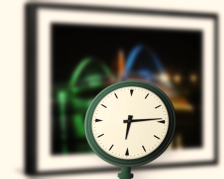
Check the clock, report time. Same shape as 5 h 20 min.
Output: 6 h 14 min
